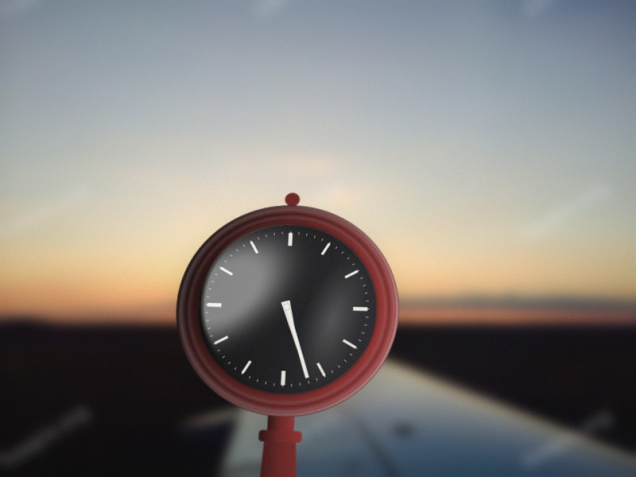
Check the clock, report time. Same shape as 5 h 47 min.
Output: 5 h 27 min
